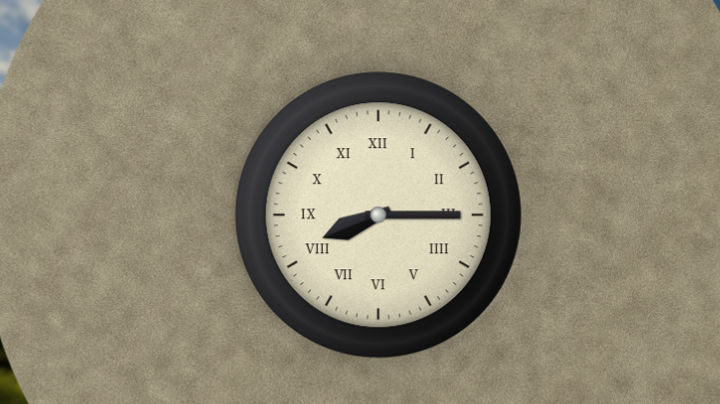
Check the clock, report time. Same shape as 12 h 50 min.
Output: 8 h 15 min
